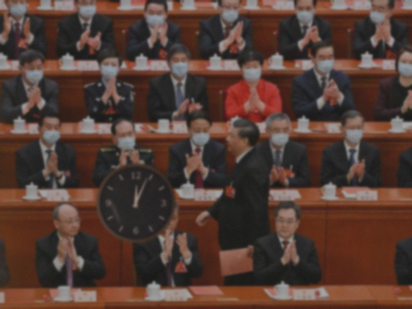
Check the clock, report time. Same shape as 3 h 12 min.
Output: 12 h 04 min
